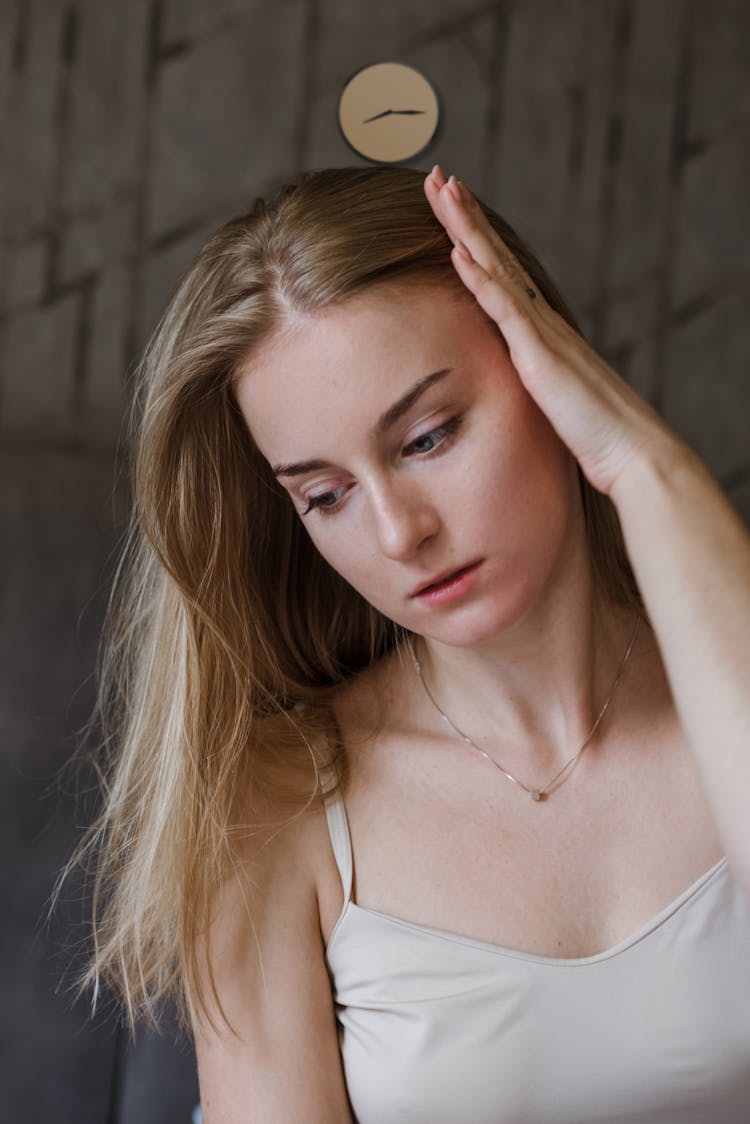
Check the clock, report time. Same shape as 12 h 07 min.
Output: 8 h 15 min
